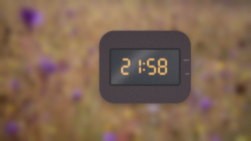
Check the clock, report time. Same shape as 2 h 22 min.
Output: 21 h 58 min
